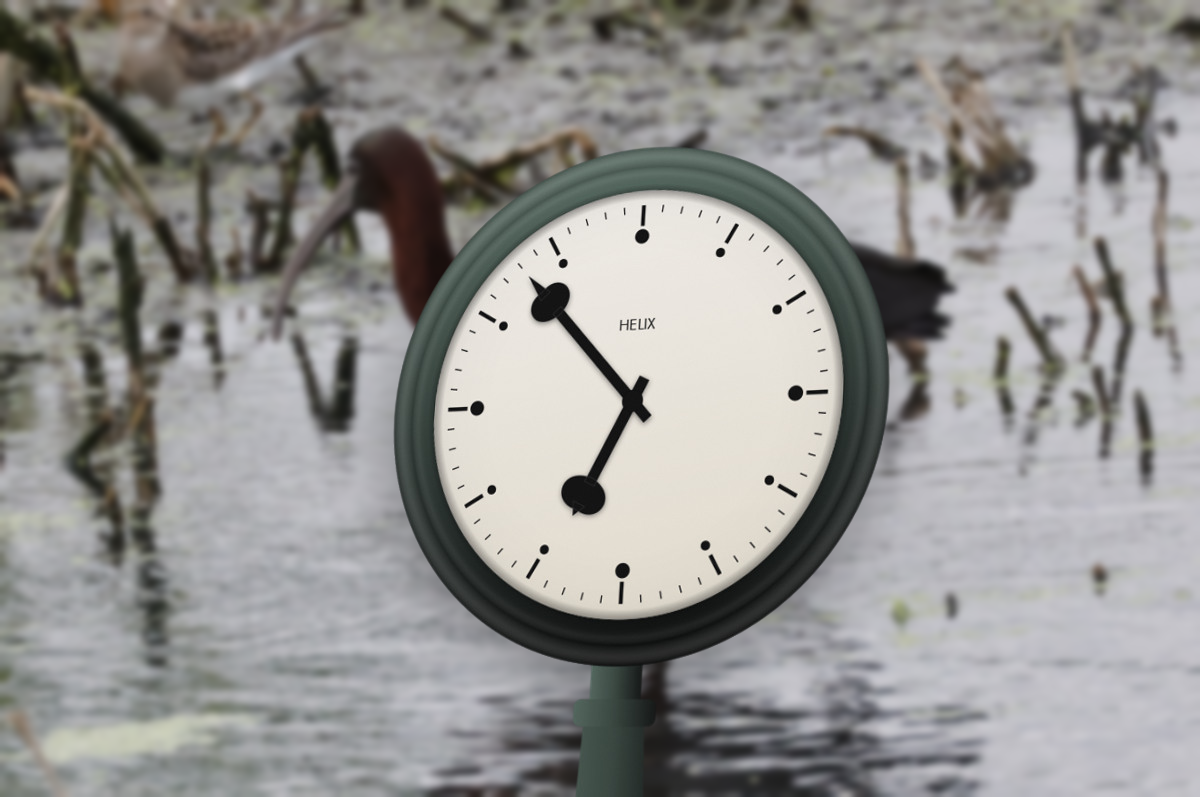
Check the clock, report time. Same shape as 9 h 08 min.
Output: 6 h 53 min
